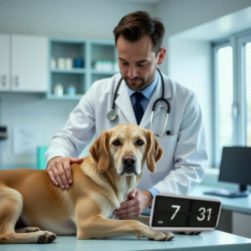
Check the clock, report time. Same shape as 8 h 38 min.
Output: 7 h 31 min
